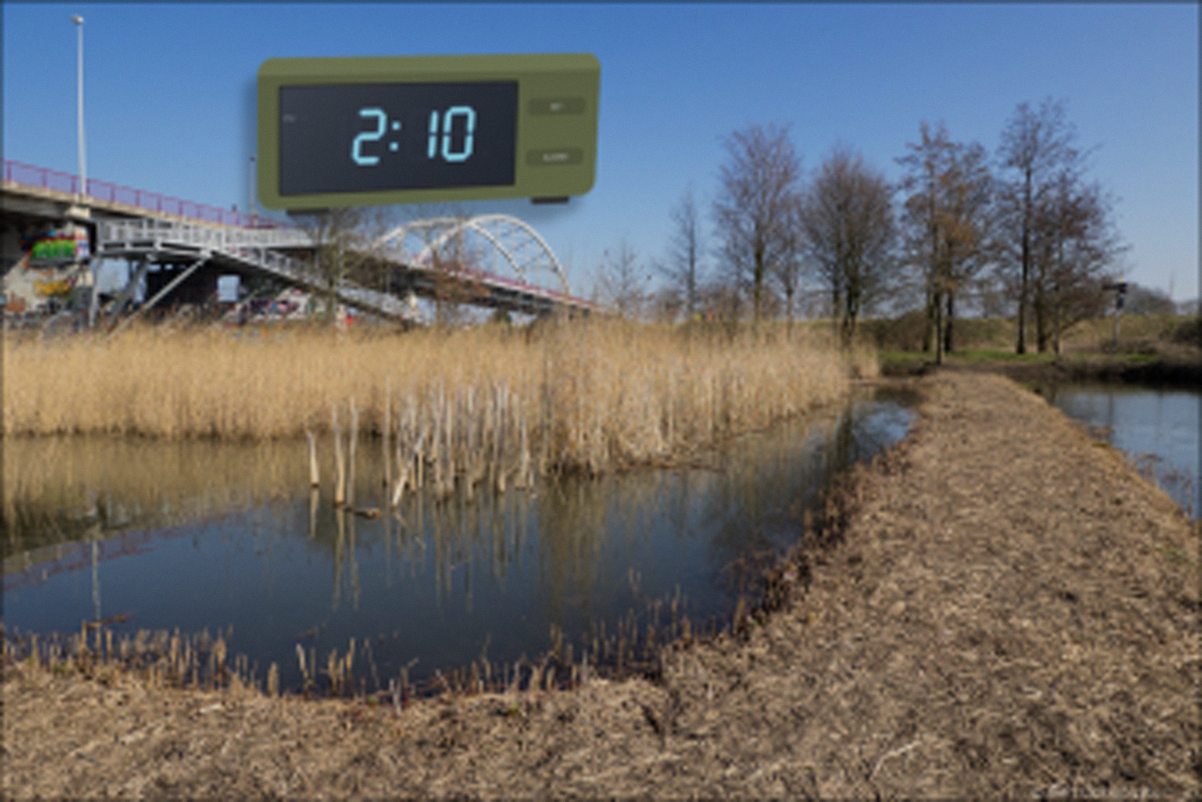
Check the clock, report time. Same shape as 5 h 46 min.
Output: 2 h 10 min
